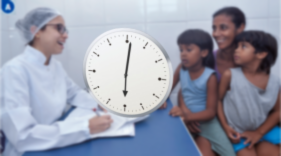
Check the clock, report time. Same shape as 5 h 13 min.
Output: 6 h 01 min
